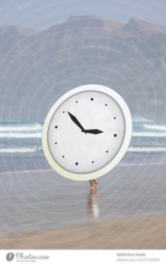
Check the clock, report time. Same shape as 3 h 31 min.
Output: 2 h 51 min
